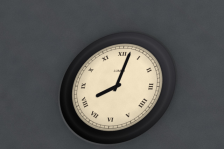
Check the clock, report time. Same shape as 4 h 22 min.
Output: 8 h 02 min
